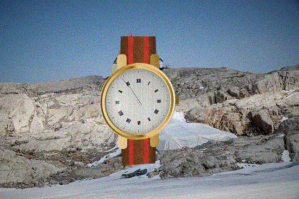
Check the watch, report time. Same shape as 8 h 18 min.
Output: 10 h 54 min
